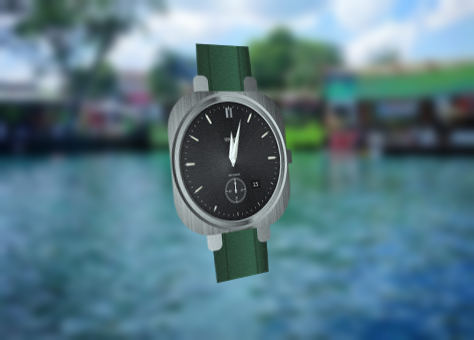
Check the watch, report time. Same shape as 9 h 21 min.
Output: 12 h 03 min
